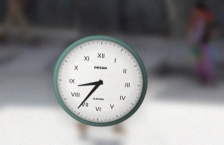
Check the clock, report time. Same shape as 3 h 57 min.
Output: 8 h 36 min
